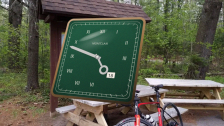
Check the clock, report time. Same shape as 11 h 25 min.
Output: 4 h 48 min
